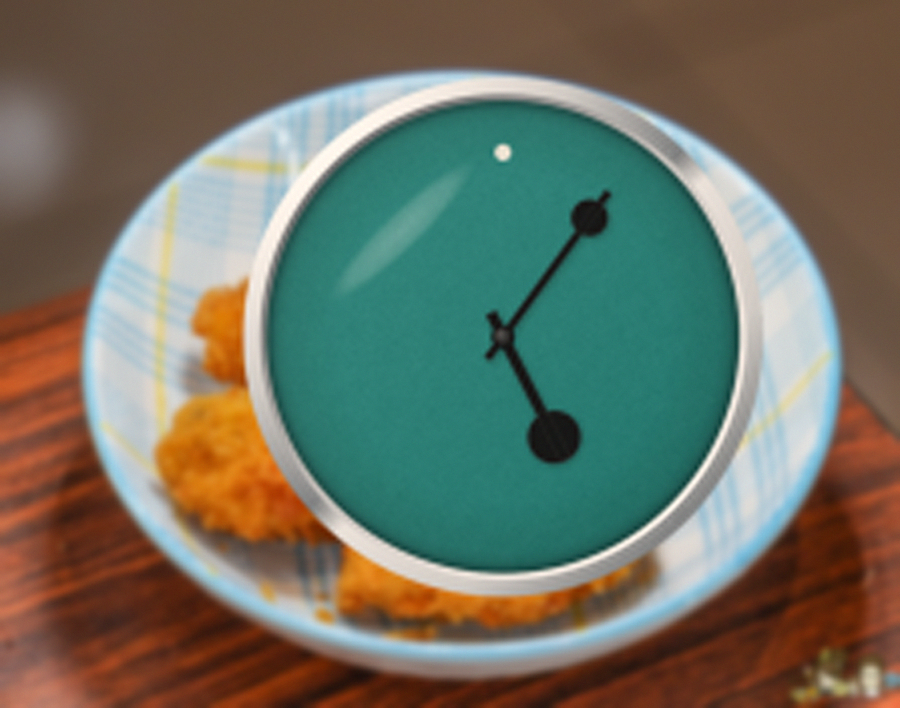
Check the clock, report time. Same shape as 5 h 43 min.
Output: 5 h 06 min
